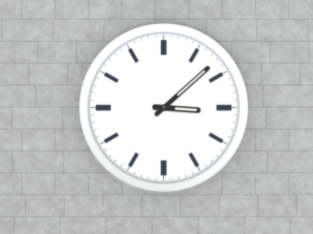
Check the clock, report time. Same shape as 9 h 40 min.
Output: 3 h 08 min
